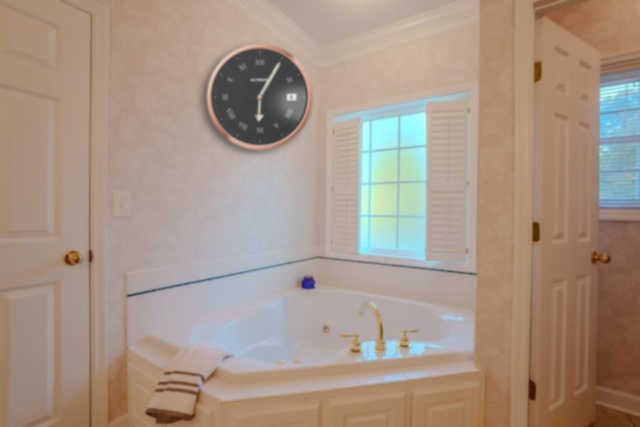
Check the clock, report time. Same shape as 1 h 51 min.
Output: 6 h 05 min
